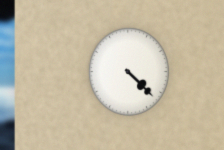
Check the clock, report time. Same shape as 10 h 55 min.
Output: 4 h 22 min
